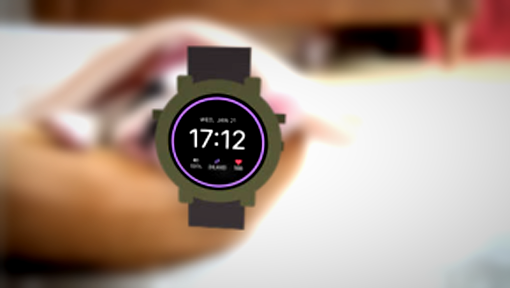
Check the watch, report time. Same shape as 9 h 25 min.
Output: 17 h 12 min
